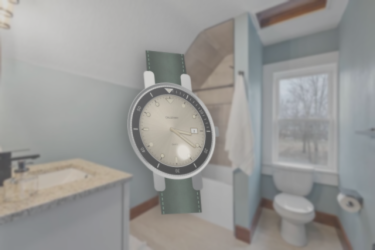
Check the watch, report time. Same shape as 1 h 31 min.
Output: 3 h 21 min
